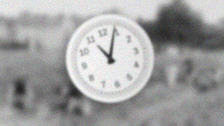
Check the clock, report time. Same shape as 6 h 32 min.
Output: 11 h 04 min
